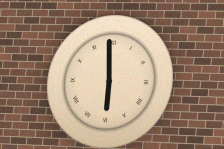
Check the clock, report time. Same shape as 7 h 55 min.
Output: 5 h 59 min
